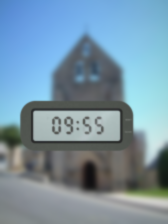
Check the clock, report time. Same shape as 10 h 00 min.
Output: 9 h 55 min
